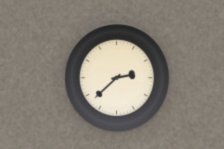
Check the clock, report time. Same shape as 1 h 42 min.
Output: 2 h 38 min
